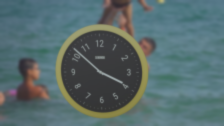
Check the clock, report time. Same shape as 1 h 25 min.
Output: 3 h 52 min
